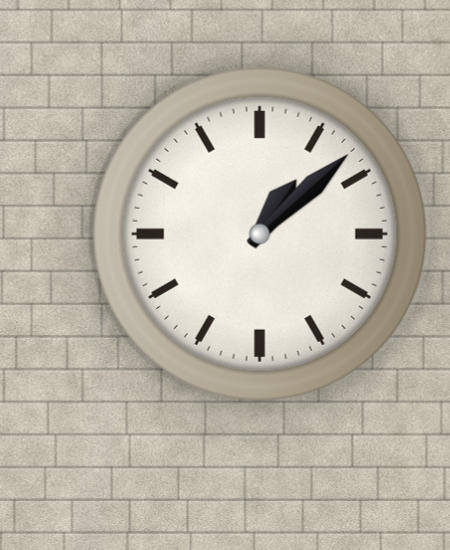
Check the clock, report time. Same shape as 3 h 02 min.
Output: 1 h 08 min
